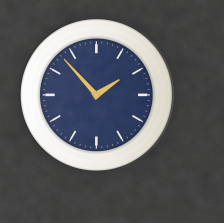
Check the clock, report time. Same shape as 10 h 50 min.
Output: 1 h 53 min
